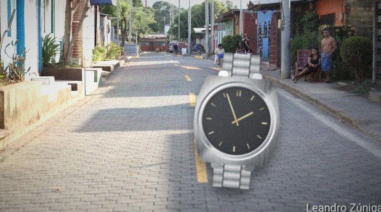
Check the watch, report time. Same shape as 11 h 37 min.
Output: 1 h 56 min
